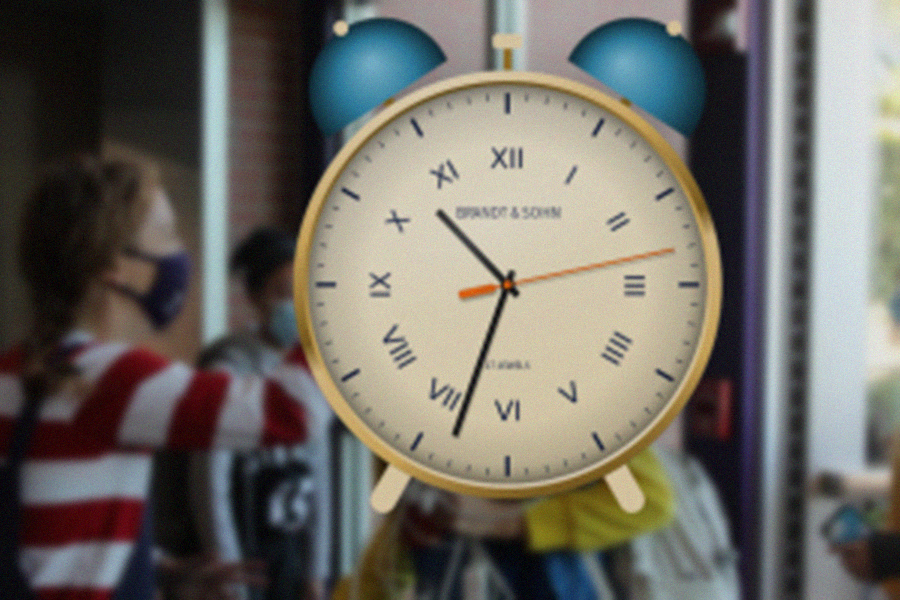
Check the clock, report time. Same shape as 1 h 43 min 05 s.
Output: 10 h 33 min 13 s
